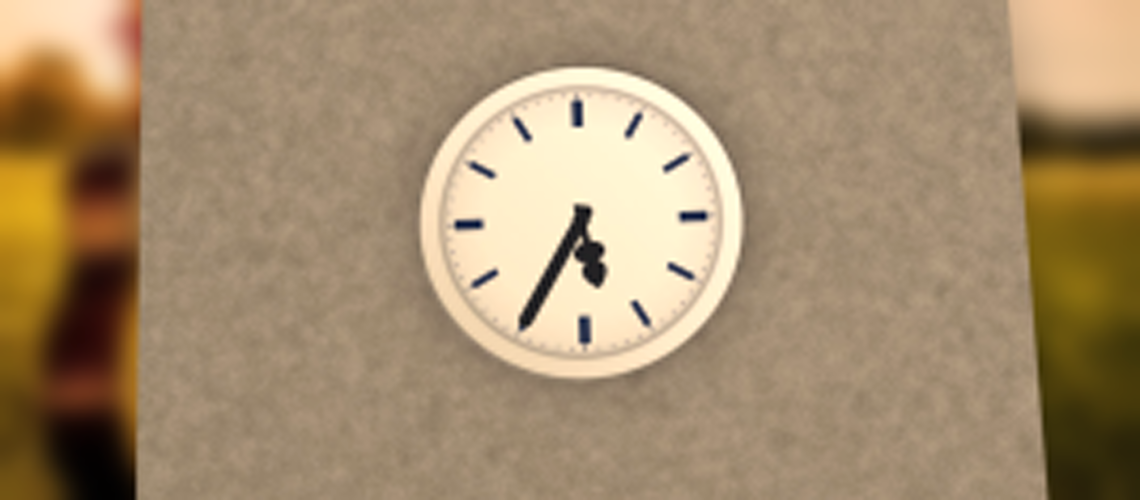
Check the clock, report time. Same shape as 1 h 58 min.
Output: 5 h 35 min
